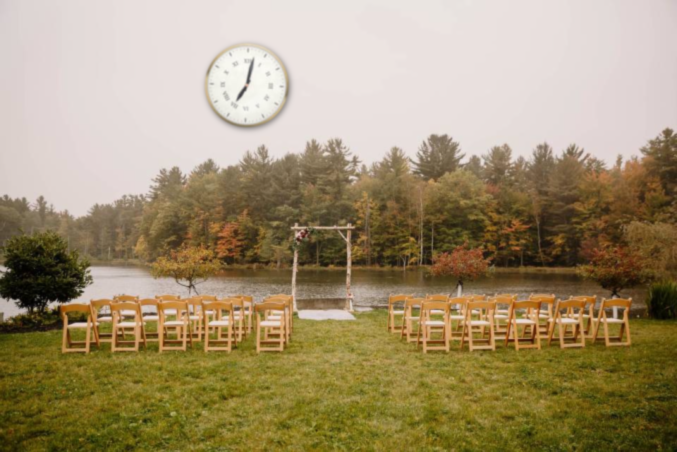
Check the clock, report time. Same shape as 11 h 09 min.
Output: 7 h 02 min
